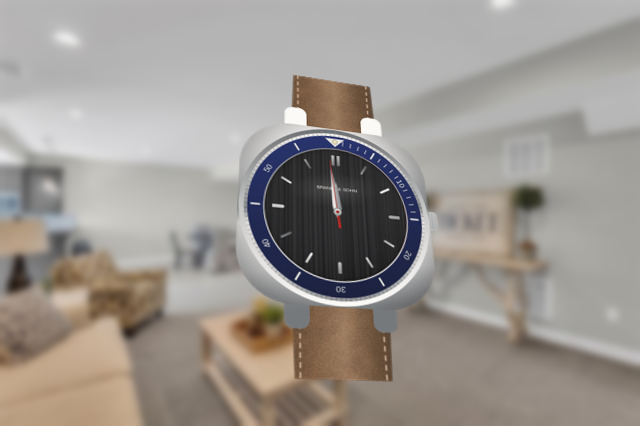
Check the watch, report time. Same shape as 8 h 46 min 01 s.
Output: 11 h 58 min 59 s
